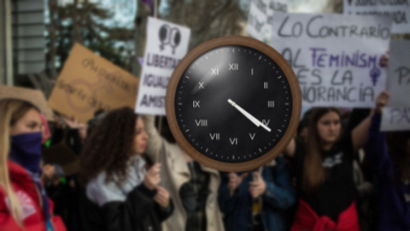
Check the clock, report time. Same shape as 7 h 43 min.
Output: 4 h 21 min
